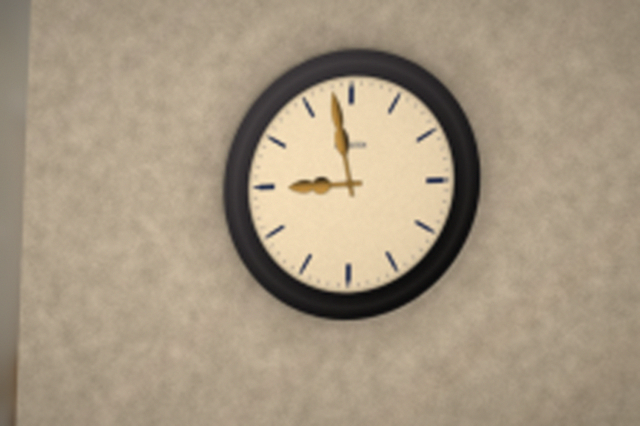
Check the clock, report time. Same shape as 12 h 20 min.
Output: 8 h 58 min
